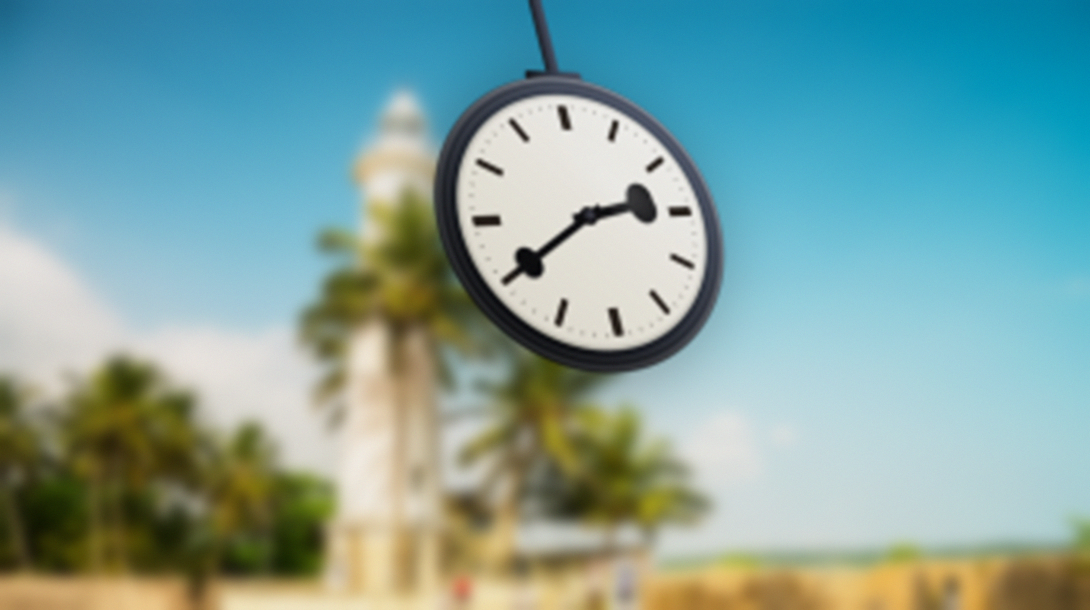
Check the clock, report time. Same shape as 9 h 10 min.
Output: 2 h 40 min
